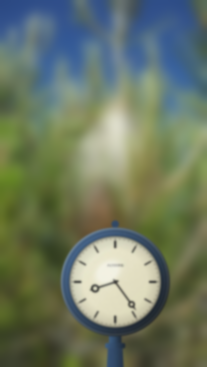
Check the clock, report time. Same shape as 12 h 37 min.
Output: 8 h 24 min
